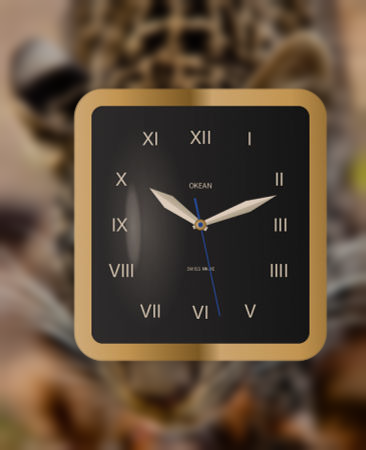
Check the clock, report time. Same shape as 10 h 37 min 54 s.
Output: 10 h 11 min 28 s
